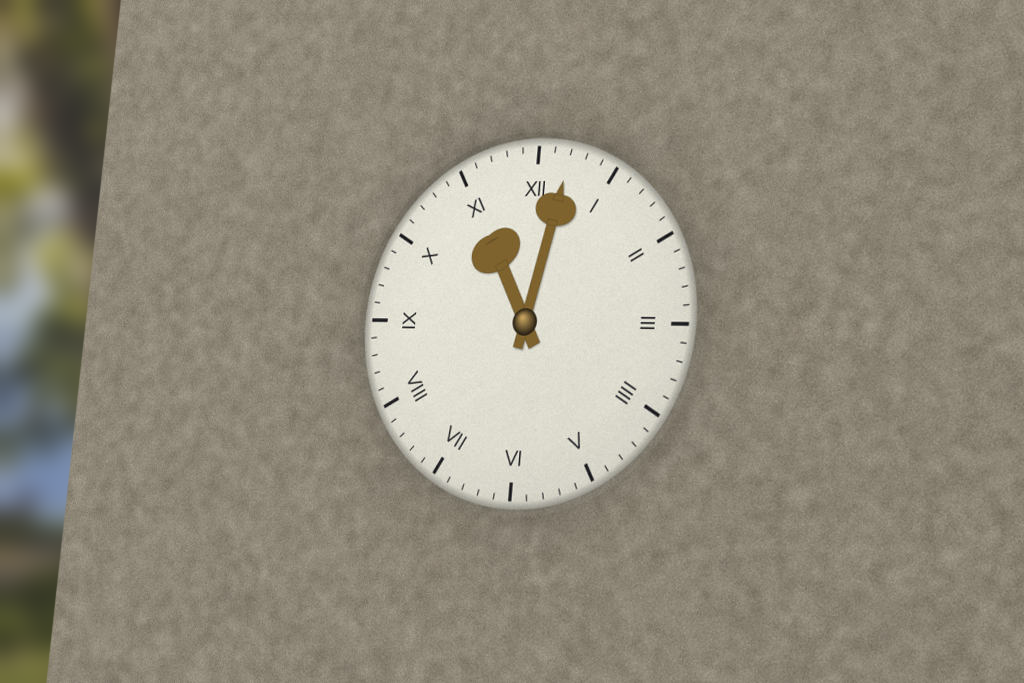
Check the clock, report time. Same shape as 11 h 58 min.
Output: 11 h 02 min
